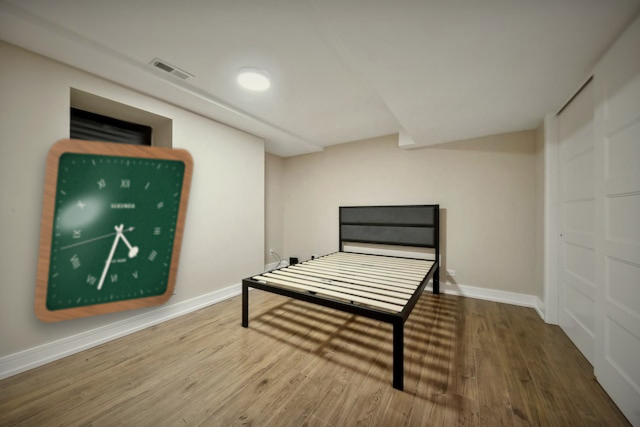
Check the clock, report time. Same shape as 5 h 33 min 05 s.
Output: 4 h 32 min 43 s
